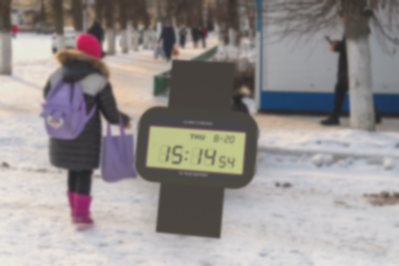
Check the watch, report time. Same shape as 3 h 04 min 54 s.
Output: 15 h 14 min 54 s
